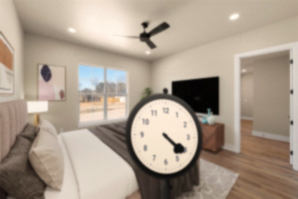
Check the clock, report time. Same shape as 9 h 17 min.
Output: 4 h 21 min
